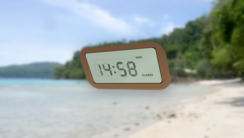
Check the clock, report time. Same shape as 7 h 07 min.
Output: 14 h 58 min
